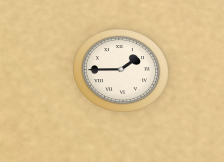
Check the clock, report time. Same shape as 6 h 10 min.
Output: 1 h 45 min
